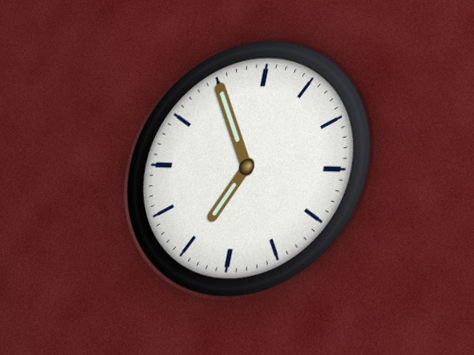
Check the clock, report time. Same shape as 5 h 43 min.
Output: 6 h 55 min
